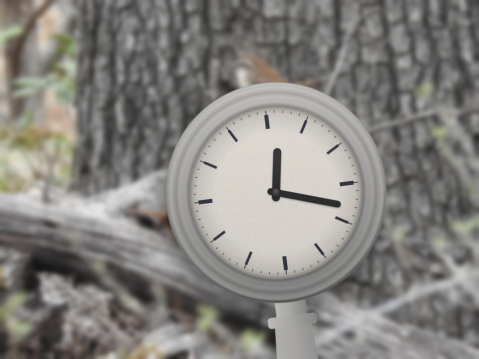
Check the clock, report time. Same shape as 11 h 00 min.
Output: 12 h 18 min
